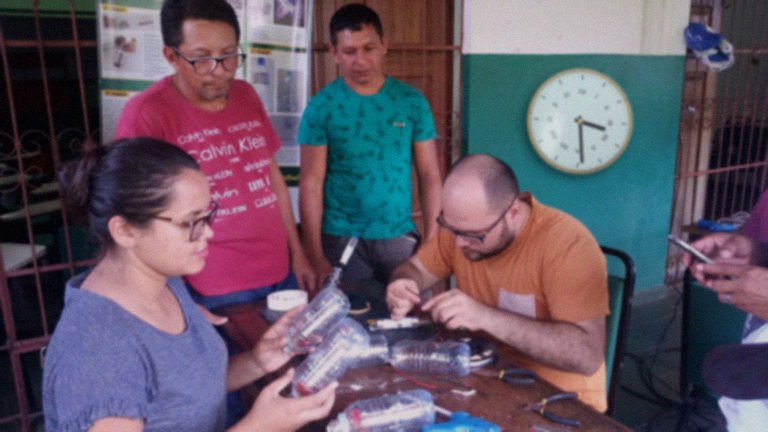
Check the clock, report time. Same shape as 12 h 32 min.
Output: 3 h 29 min
